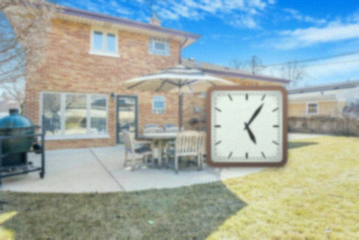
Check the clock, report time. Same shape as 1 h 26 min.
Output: 5 h 06 min
